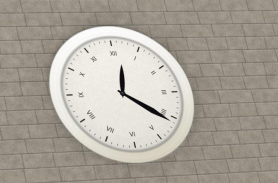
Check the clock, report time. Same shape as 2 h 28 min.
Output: 12 h 21 min
